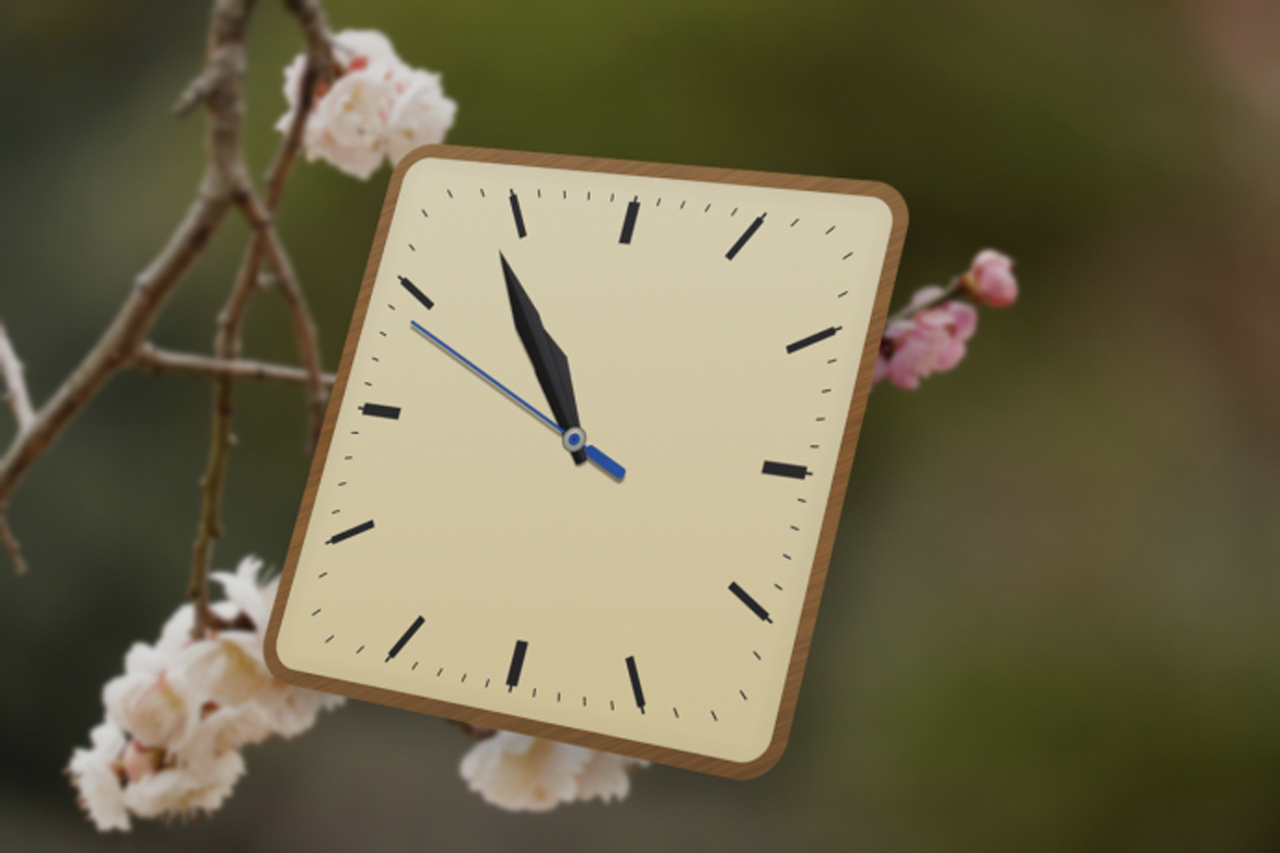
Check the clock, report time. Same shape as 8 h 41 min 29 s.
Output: 10 h 53 min 49 s
